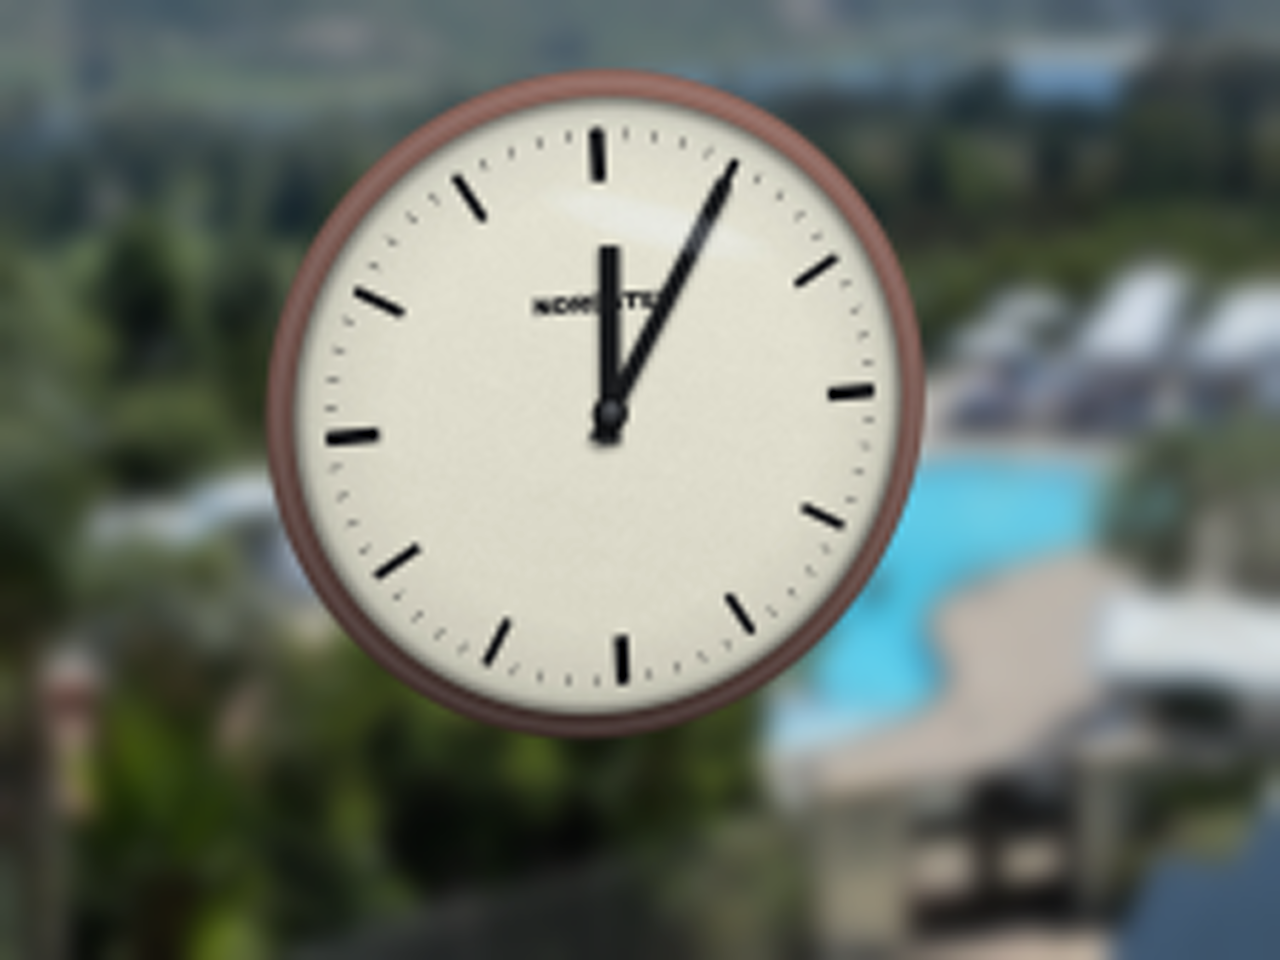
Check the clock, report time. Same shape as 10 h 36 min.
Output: 12 h 05 min
